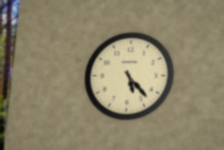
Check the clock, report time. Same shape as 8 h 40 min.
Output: 5 h 23 min
